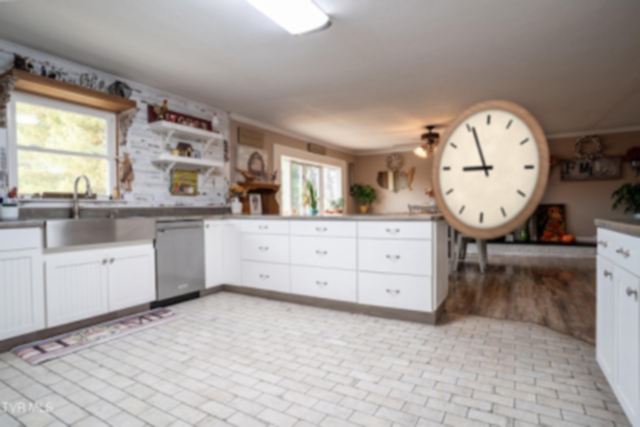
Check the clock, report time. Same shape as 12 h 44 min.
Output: 8 h 56 min
